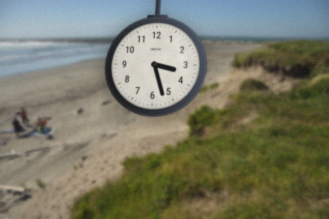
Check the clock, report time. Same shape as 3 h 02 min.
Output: 3 h 27 min
